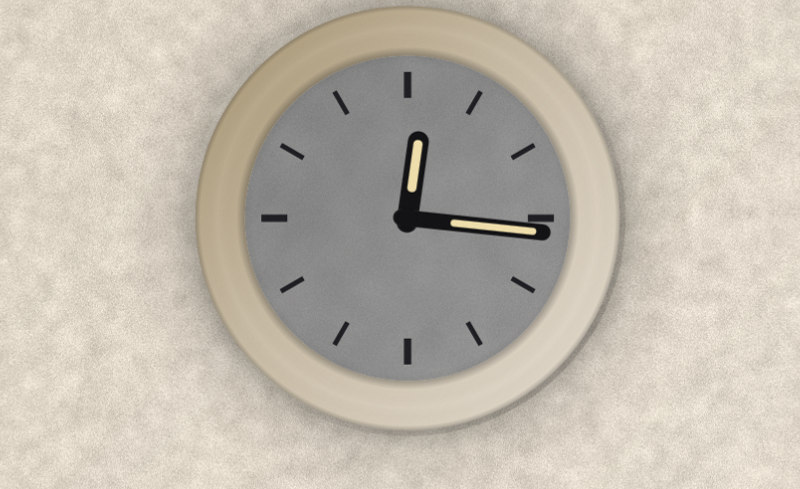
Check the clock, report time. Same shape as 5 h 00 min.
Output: 12 h 16 min
